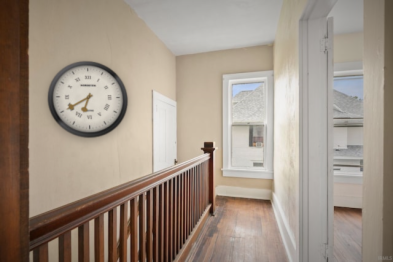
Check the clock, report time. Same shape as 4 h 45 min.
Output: 6 h 40 min
